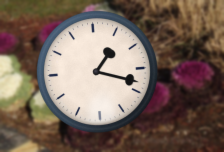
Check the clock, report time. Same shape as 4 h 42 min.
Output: 1 h 18 min
